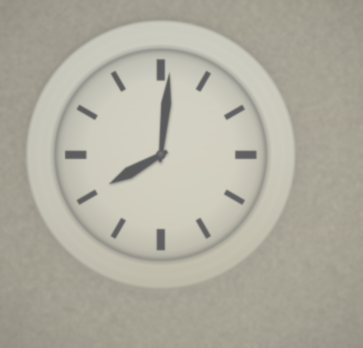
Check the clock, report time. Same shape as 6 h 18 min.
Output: 8 h 01 min
